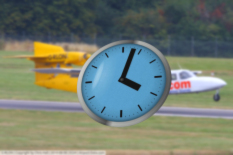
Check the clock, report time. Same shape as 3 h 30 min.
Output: 4 h 03 min
